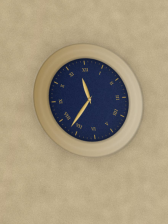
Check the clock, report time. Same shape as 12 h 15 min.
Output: 11 h 37 min
